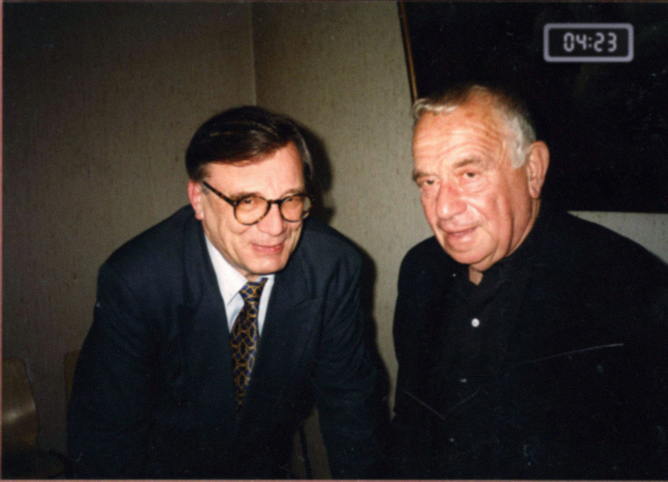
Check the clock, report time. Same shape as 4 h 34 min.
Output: 4 h 23 min
